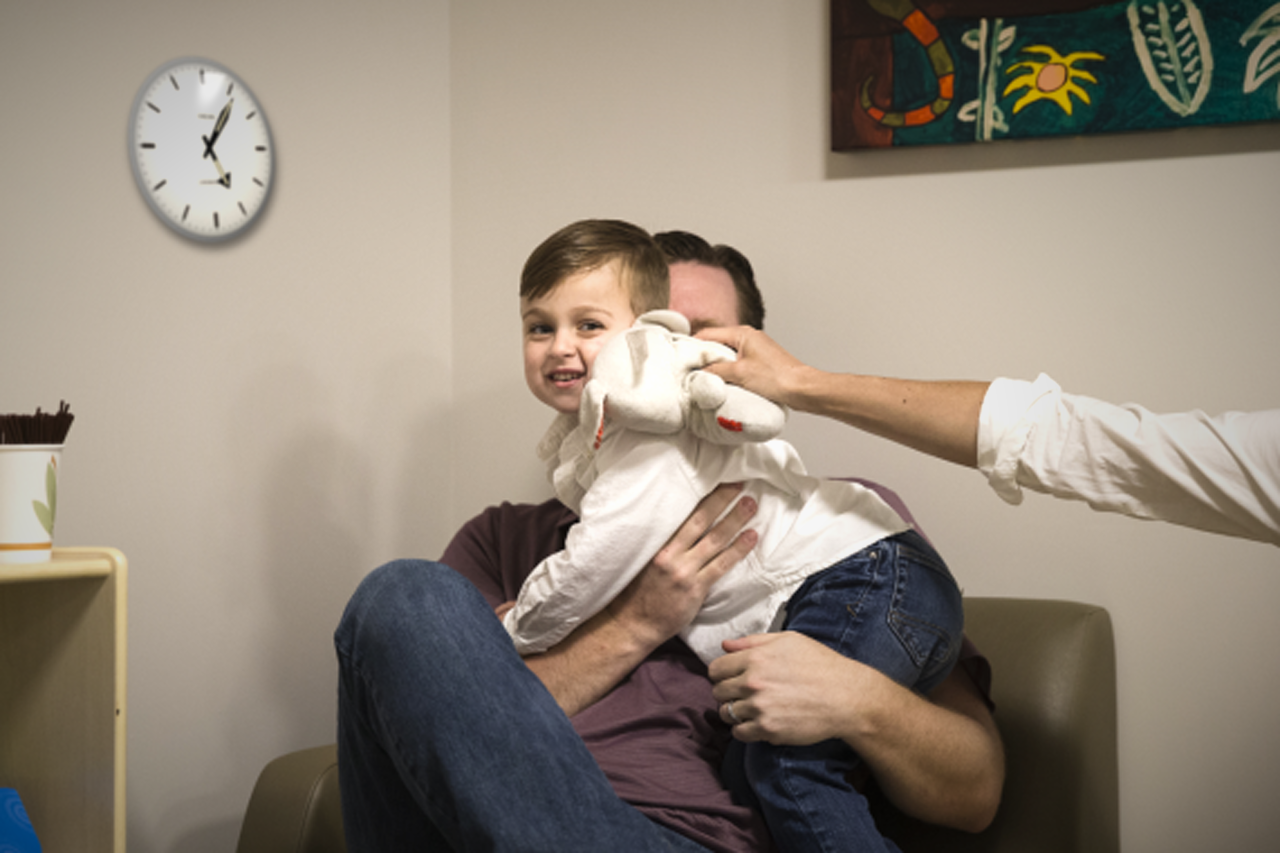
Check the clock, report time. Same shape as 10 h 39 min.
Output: 5 h 06 min
